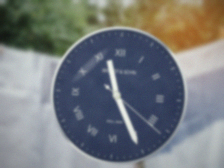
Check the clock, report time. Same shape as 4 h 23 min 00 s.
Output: 11 h 25 min 21 s
